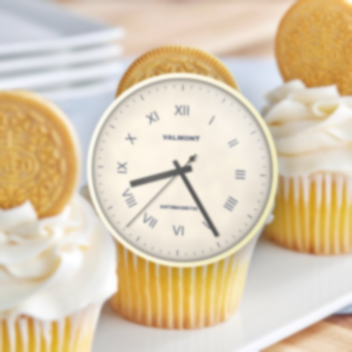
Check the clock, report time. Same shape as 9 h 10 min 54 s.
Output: 8 h 24 min 37 s
